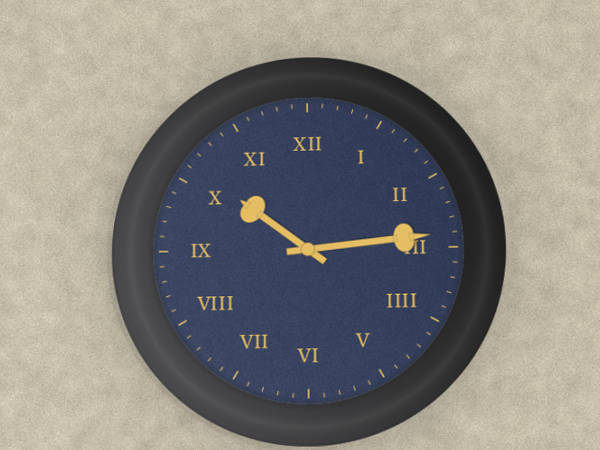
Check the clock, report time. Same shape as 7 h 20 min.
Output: 10 h 14 min
